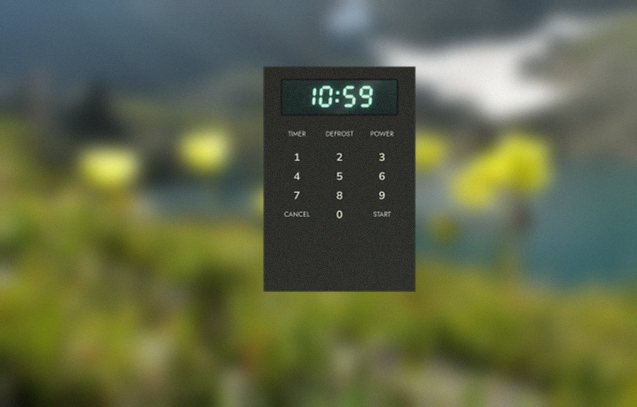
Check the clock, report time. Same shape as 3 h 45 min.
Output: 10 h 59 min
